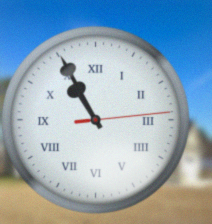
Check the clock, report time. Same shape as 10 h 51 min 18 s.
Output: 10 h 55 min 14 s
